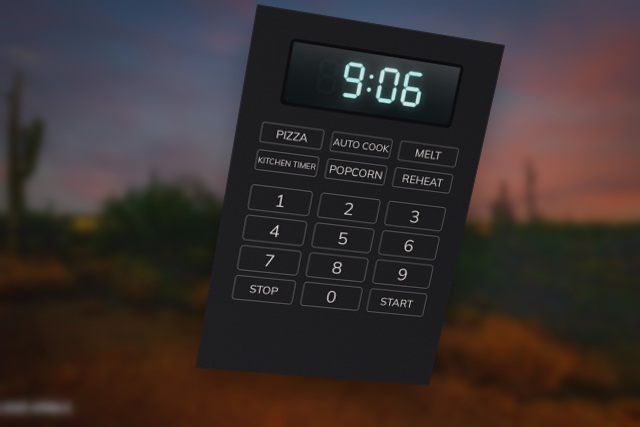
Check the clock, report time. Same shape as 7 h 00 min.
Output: 9 h 06 min
